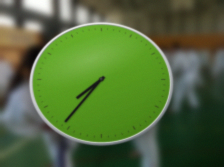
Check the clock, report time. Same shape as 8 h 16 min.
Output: 7 h 36 min
